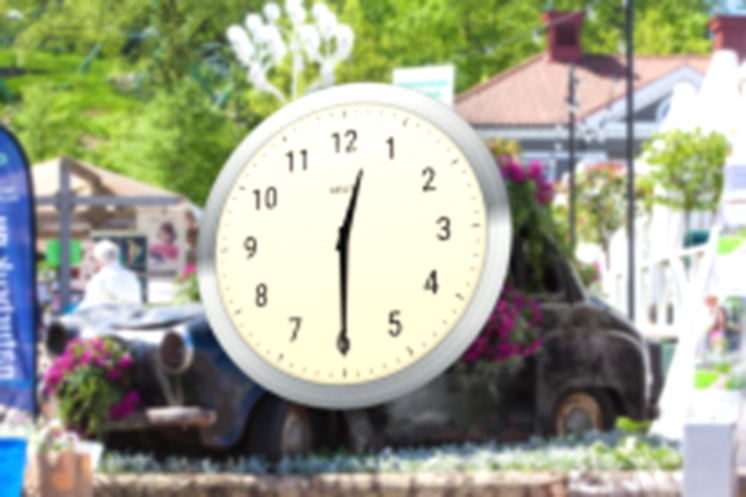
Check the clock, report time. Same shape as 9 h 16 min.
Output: 12 h 30 min
